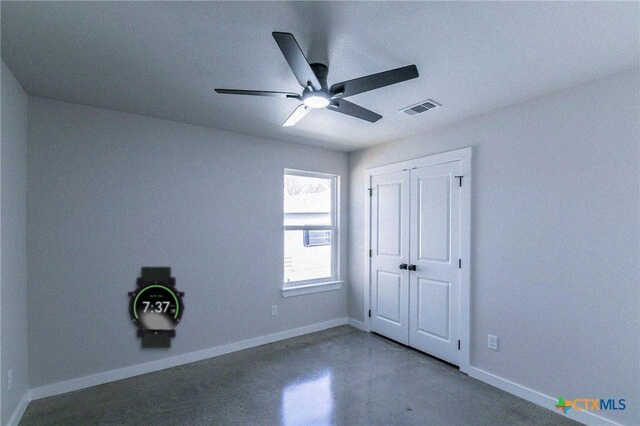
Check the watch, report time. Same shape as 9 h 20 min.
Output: 7 h 37 min
